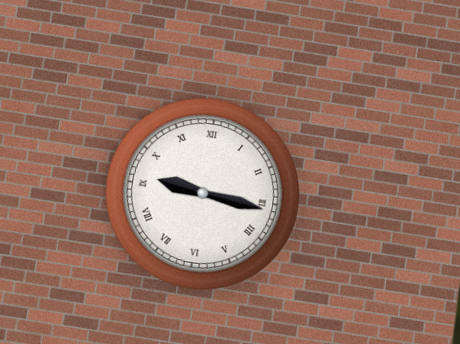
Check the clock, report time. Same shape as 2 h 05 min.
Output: 9 h 16 min
